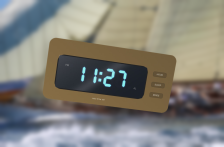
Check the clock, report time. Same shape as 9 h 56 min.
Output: 11 h 27 min
